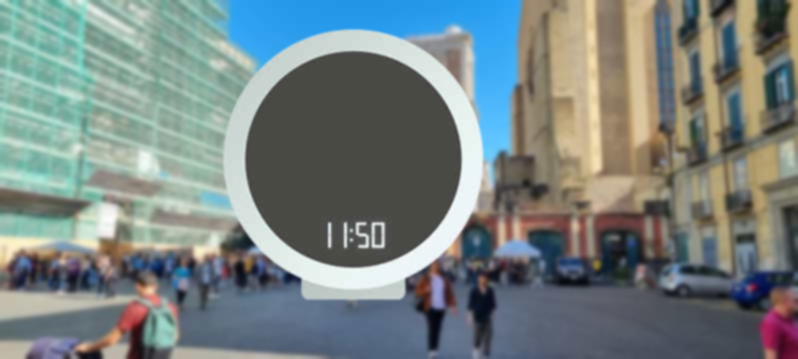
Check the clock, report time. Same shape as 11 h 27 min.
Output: 11 h 50 min
